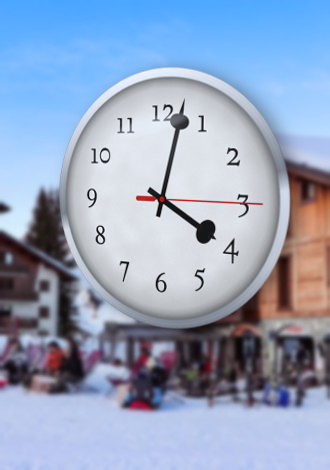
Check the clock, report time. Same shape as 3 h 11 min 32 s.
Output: 4 h 02 min 15 s
